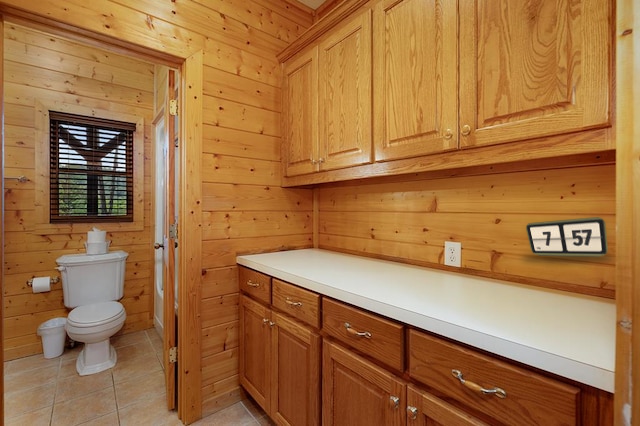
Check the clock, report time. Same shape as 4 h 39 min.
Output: 7 h 57 min
